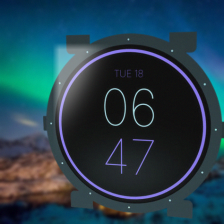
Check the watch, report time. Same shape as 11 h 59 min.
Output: 6 h 47 min
